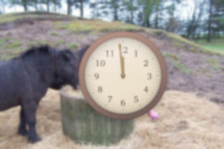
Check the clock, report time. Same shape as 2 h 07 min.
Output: 11 h 59 min
